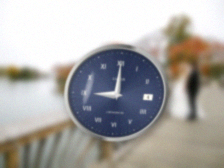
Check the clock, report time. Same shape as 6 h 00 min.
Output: 9 h 00 min
